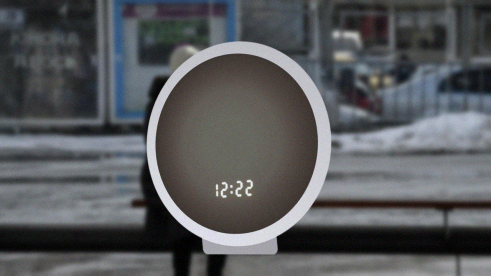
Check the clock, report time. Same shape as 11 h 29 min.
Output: 12 h 22 min
